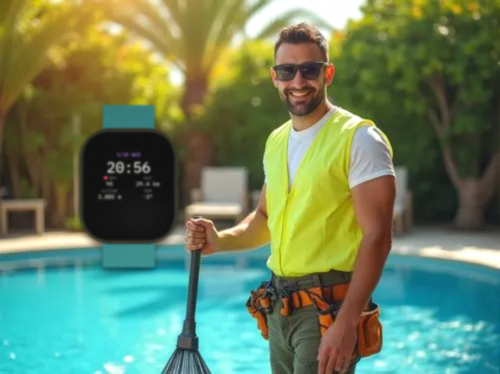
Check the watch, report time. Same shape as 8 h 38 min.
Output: 20 h 56 min
